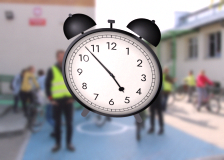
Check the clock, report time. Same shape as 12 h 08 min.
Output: 4 h 53 min
